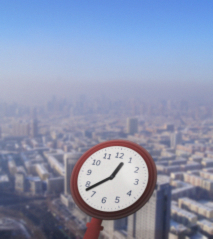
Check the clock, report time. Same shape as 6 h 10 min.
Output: 12 h 38 min
